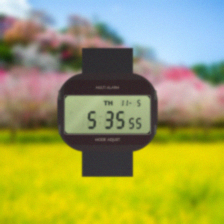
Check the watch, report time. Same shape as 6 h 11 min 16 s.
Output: 5 h 35 min 55 s
